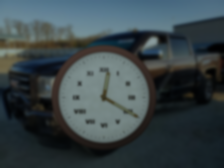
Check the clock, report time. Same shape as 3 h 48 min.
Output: 12 h 20 min
